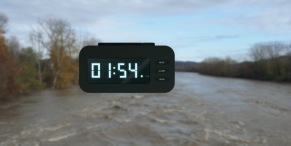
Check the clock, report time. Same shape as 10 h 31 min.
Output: 1 h 54 min
